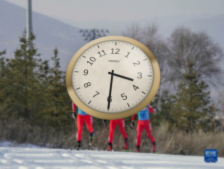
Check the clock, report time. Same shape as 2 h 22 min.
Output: 3 h 30 min
